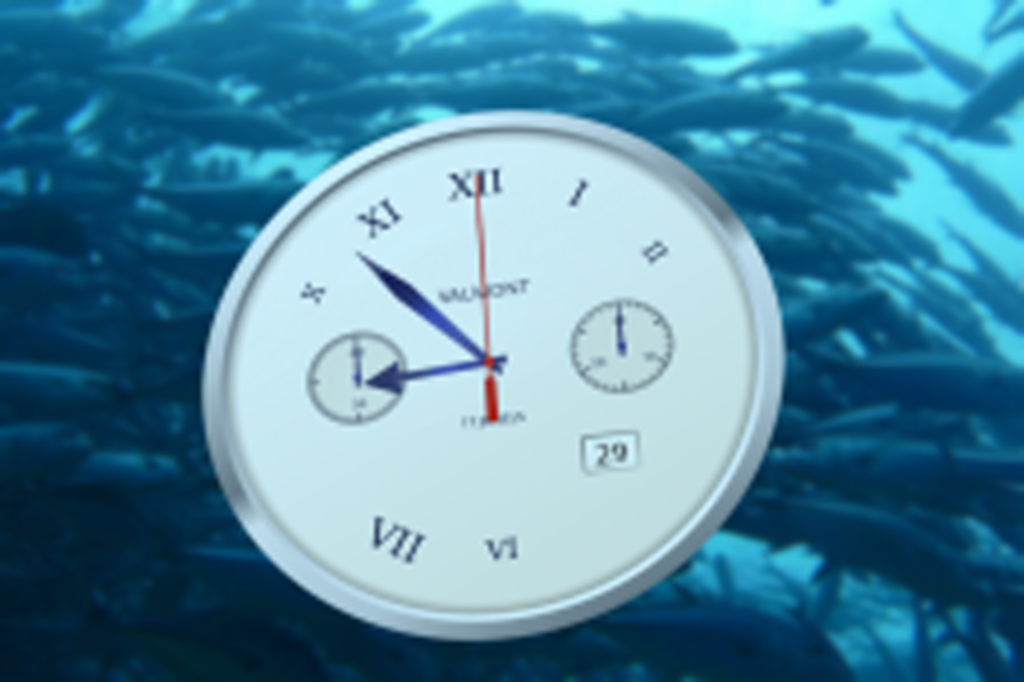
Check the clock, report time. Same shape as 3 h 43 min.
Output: 8 h 53 min
